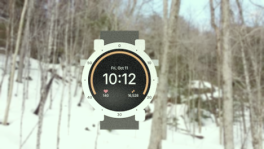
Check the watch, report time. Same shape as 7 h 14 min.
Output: 10 h 12 min
